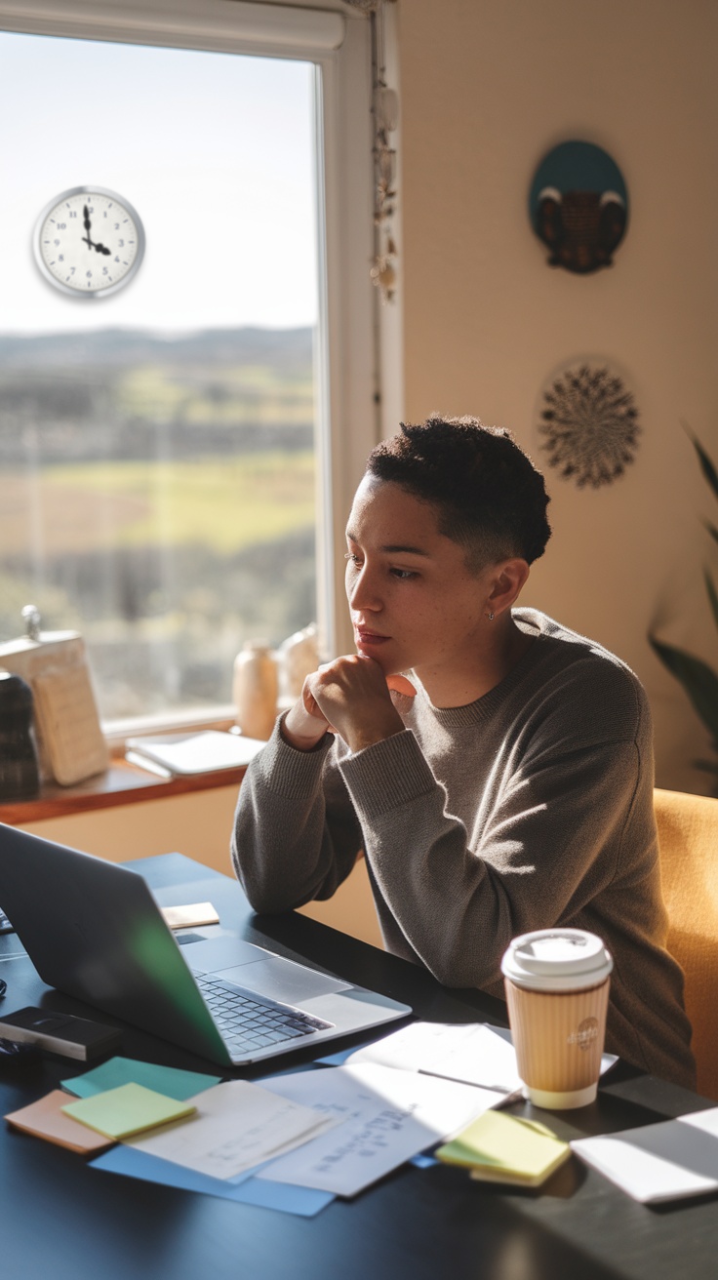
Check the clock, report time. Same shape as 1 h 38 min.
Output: 3 h 59 min
